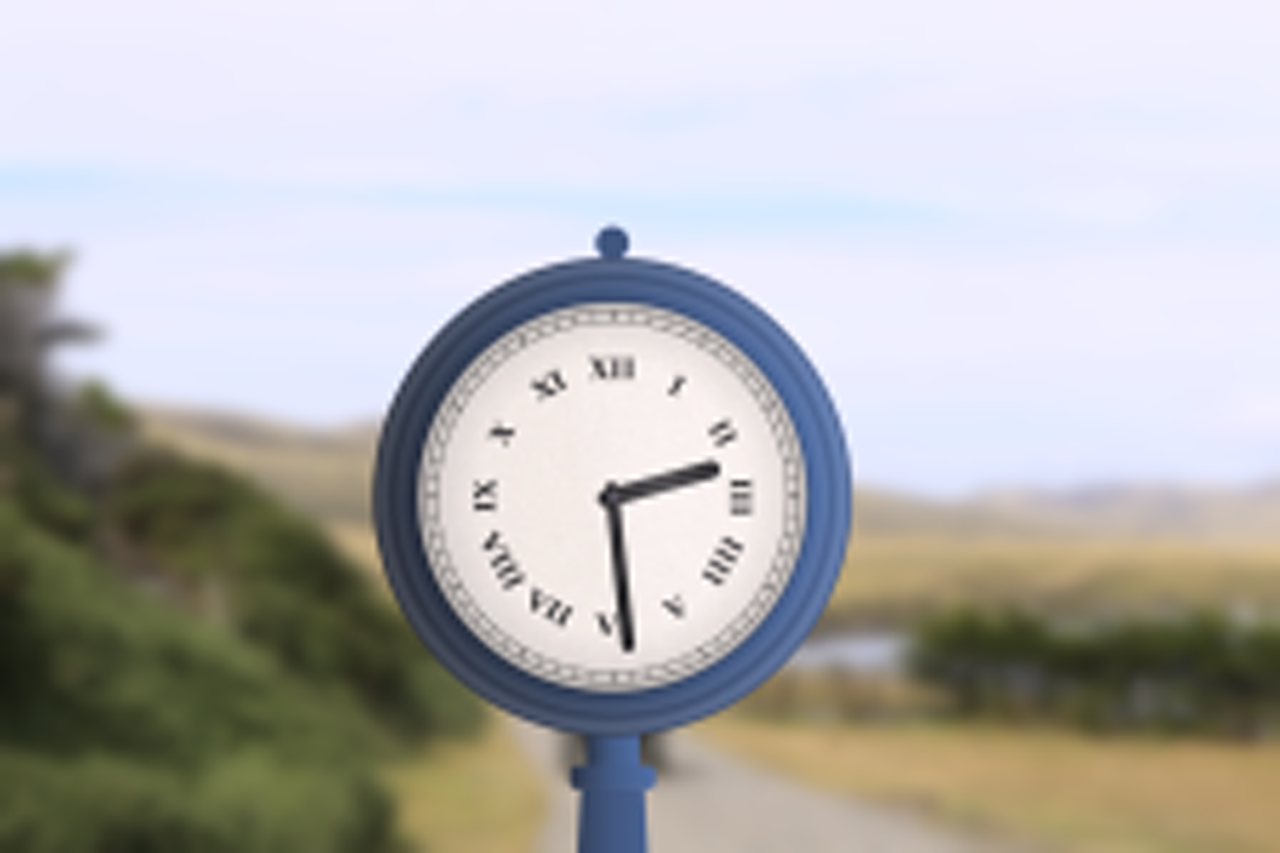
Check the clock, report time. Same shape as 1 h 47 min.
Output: 2 h 29 min
